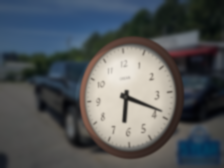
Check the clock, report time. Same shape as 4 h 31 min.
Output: 6 h 19 min
